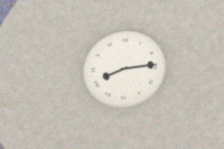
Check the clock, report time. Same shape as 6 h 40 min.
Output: 8 h 14 min
